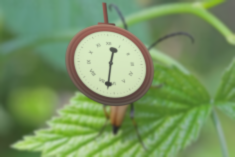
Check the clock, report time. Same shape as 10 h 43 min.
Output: 12 h 32 min
